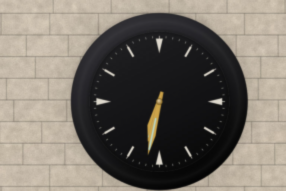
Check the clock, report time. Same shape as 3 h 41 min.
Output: 6 h 32 min
